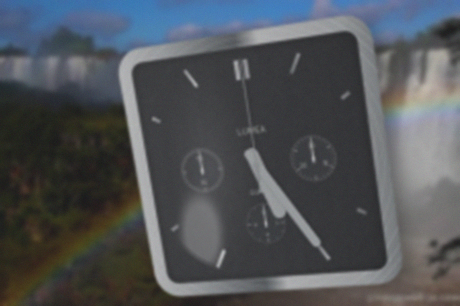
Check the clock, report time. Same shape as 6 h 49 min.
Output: 5 h 25 min
